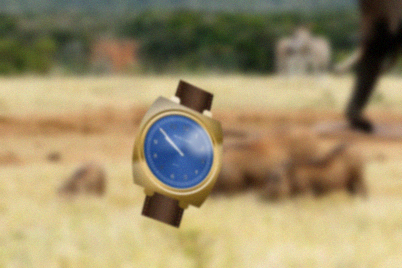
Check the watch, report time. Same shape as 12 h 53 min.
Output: 9 h 50 min
